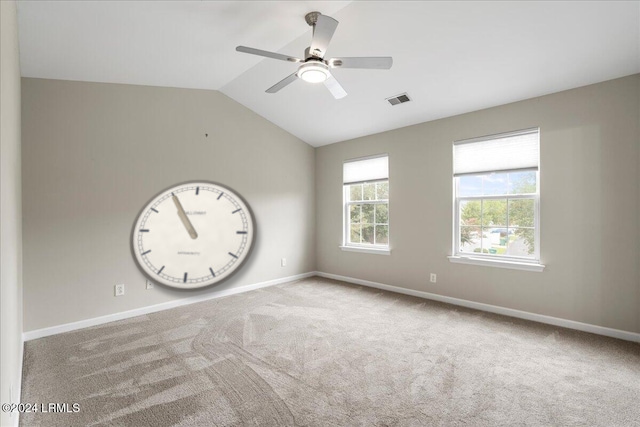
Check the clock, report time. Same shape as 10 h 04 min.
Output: 10 h 55 min
